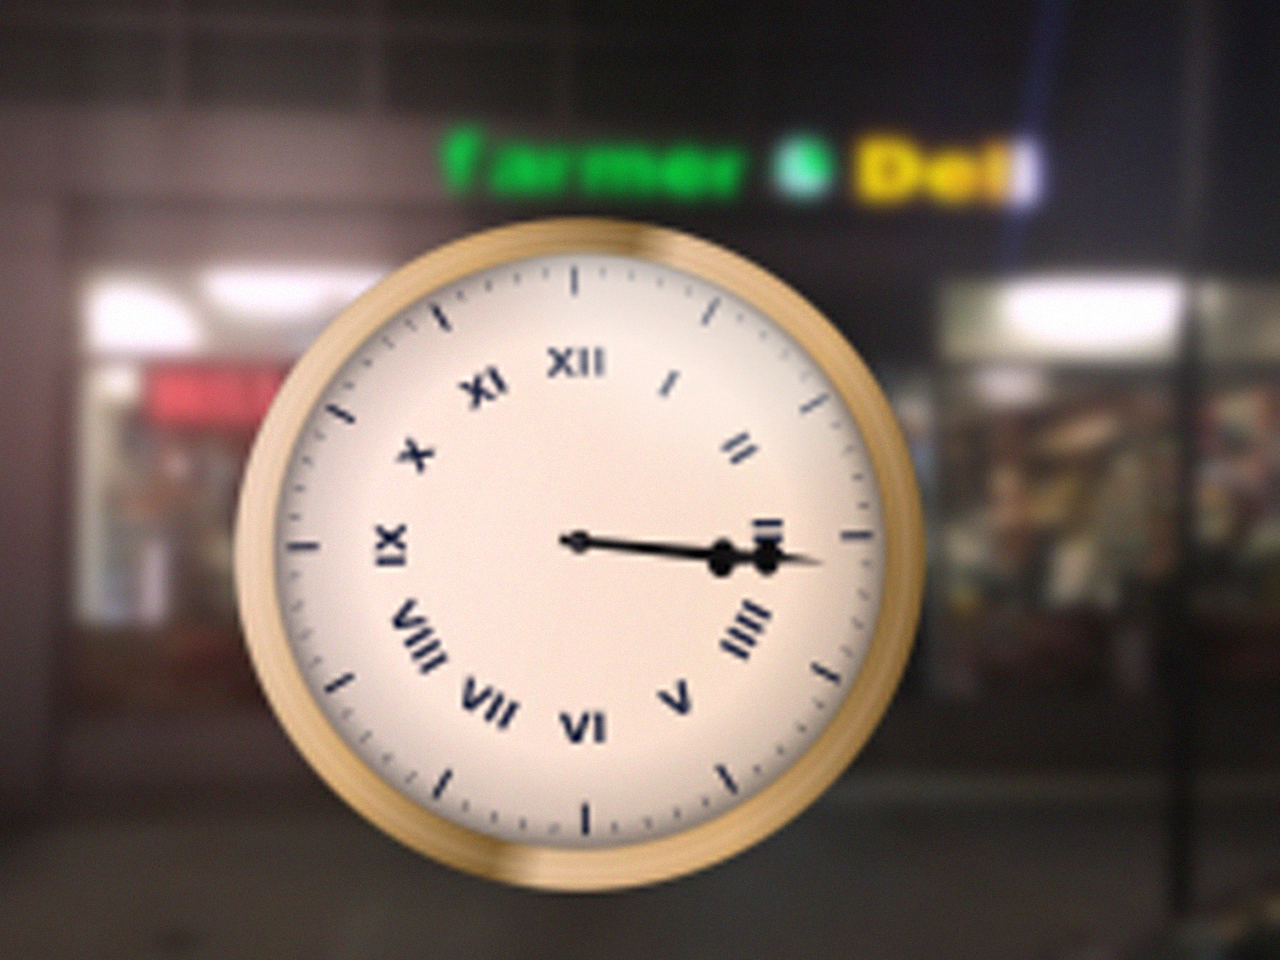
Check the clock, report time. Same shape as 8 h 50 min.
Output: 3 h 16 min
